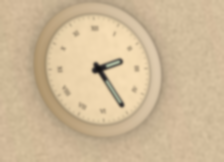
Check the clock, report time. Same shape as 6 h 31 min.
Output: 2 h 25 min
